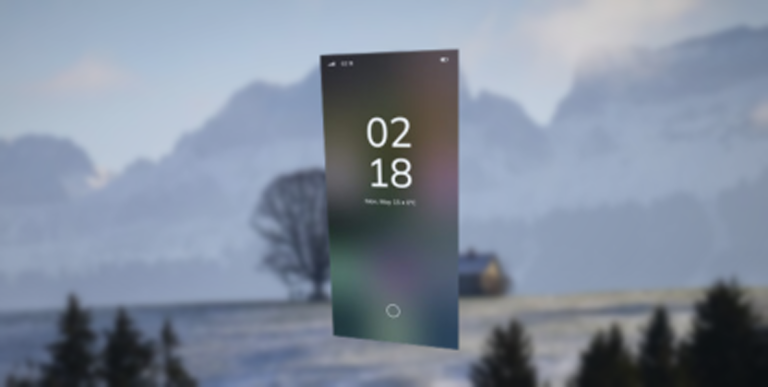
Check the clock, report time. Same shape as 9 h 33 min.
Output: 2 h 18 min
